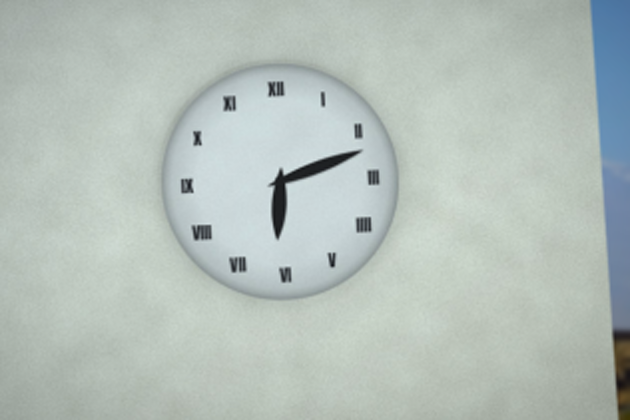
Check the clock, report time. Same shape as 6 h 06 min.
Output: 6 h 12 min
